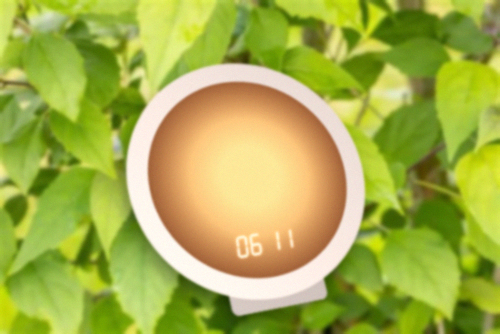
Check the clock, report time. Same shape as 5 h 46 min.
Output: 6 h 11 min
